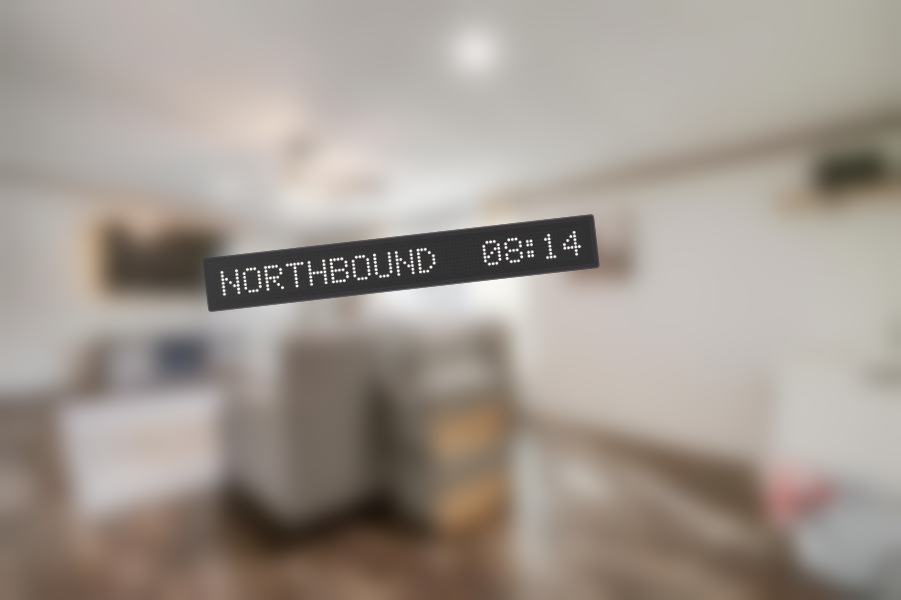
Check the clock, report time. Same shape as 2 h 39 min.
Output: 8 h 14 min
